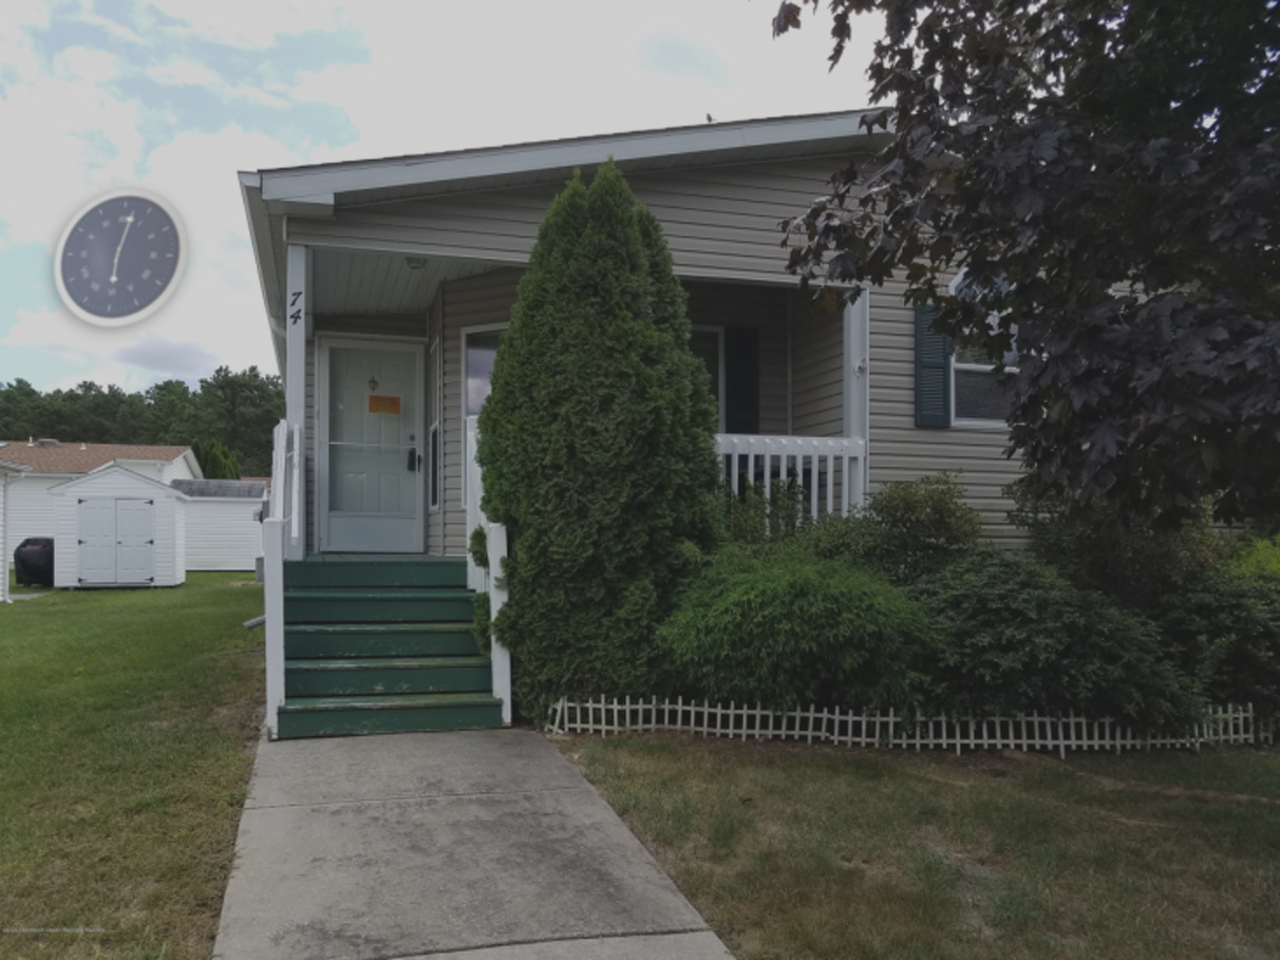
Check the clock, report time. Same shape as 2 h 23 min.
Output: 6 h 02 min
